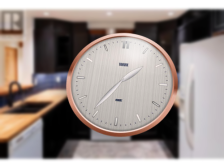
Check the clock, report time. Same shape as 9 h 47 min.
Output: 1 h 36 min
